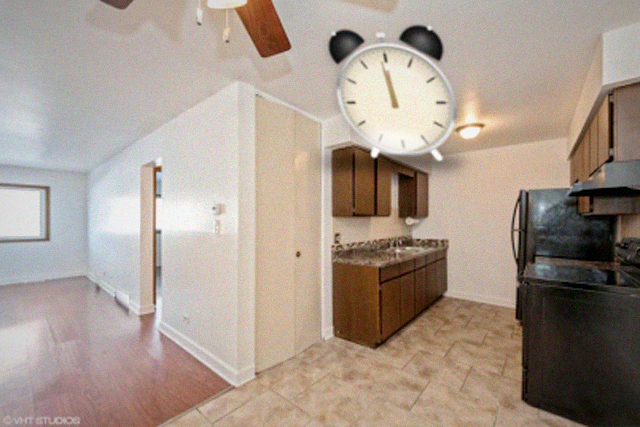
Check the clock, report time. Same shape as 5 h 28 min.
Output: 11 h 59 min
